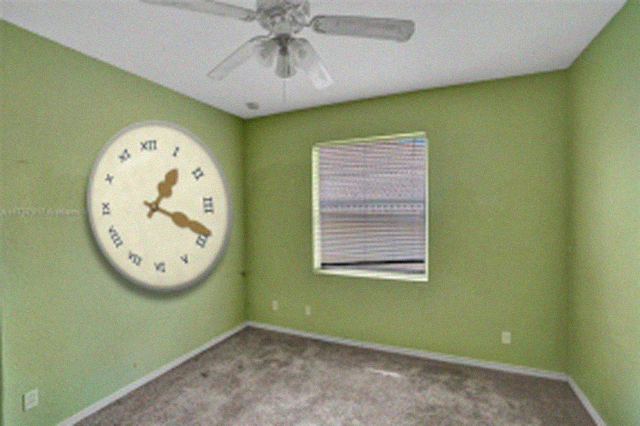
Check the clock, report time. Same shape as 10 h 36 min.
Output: 1 h 19 min
